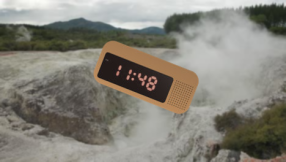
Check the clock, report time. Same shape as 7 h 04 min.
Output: 11 h 48 min
